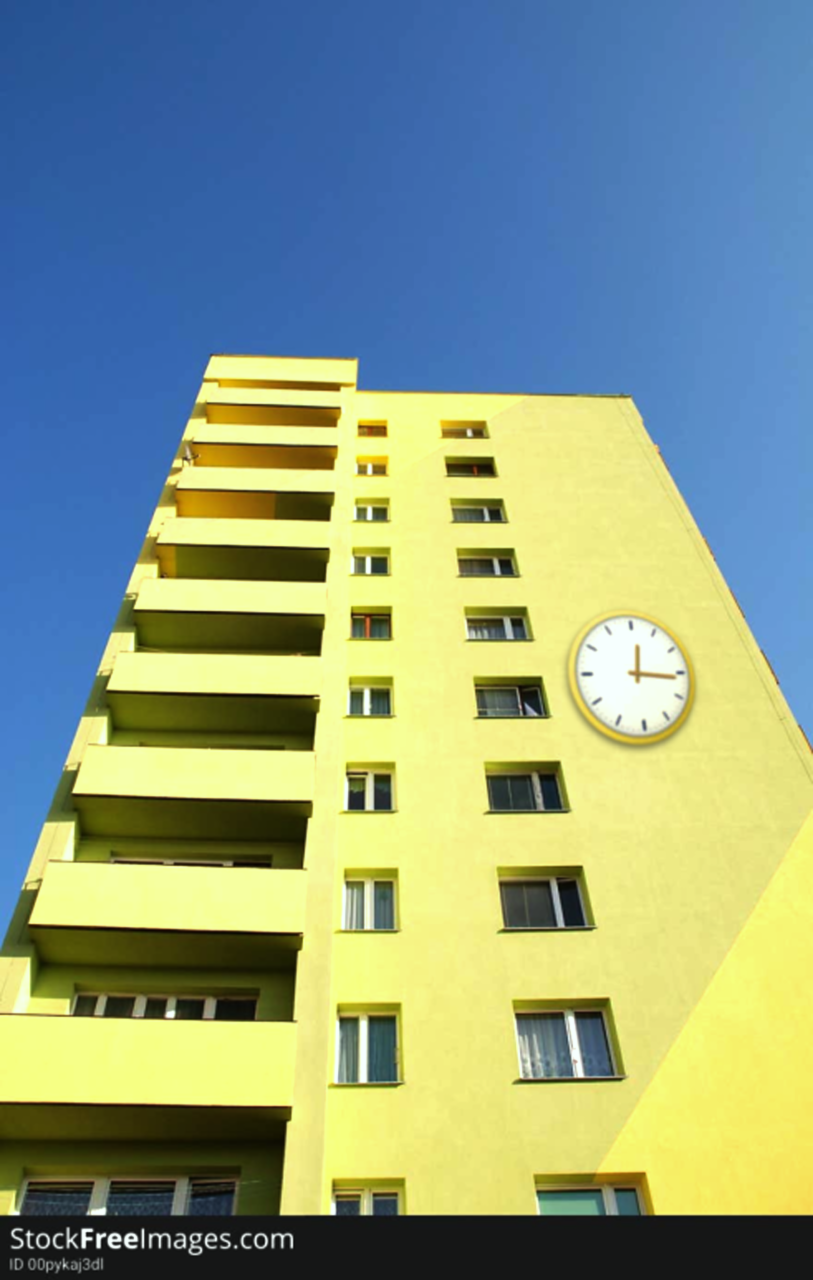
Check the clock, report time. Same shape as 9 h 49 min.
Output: 12 h 16 min
